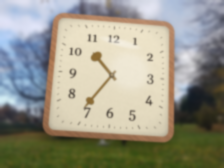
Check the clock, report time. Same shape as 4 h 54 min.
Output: 10 h 36 min
